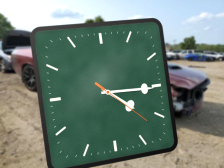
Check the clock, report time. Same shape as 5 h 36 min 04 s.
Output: 4 h 15 min 22 s
